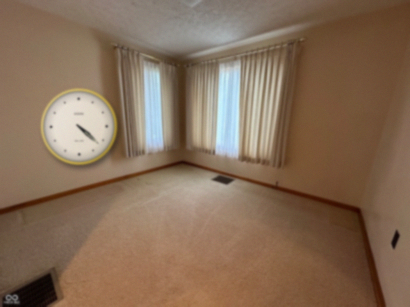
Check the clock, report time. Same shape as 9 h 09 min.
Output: 4 h 22 min
